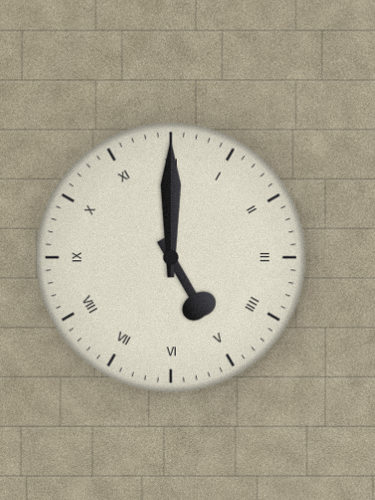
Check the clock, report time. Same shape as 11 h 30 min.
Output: 5 h 00 min
